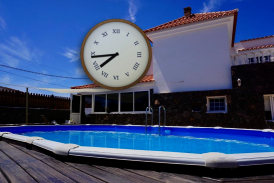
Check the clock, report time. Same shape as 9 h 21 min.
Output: 7 h 44 min
